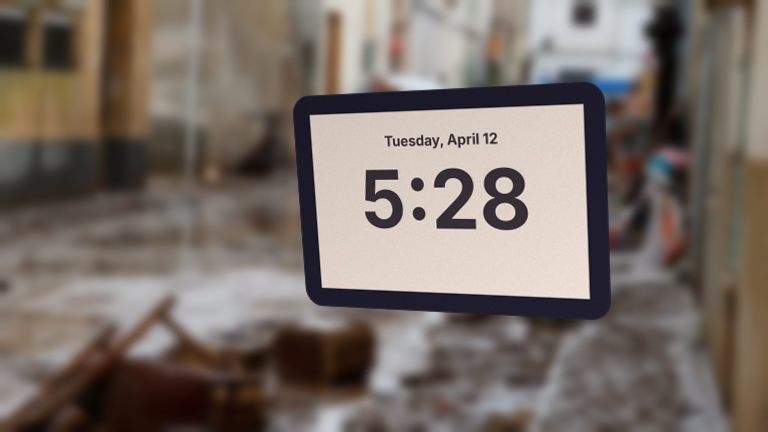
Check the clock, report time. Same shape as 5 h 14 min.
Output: 5 h 28 min
